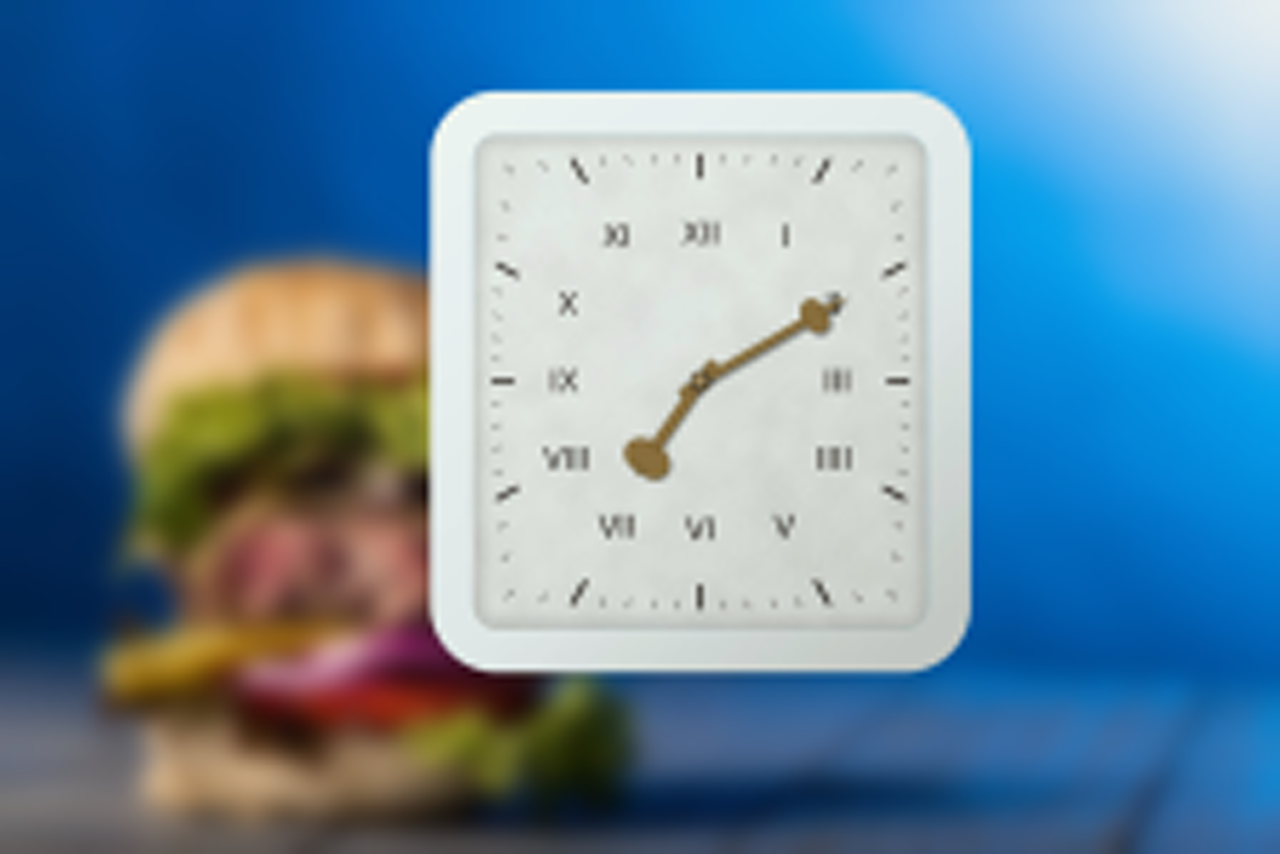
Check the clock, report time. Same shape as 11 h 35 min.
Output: 7 h 10 min
